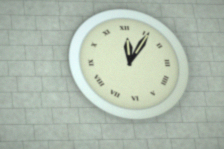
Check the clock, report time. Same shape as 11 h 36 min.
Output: 12 h 06 min
